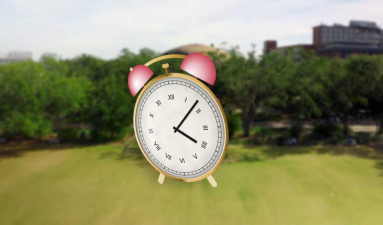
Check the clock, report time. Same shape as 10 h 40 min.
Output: 4 h 08 min
